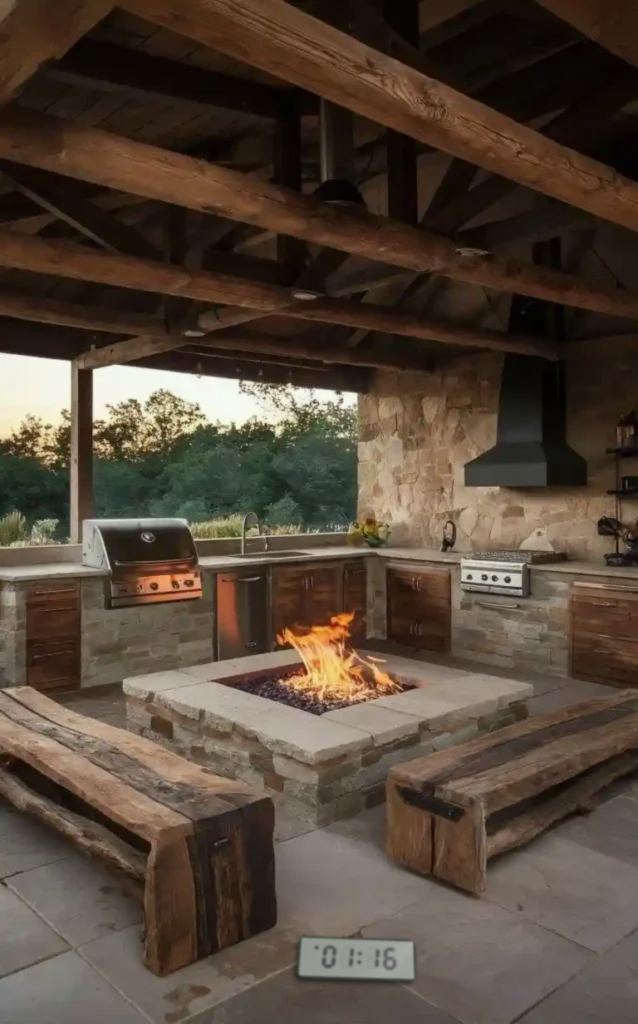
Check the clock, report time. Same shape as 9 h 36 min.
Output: 1 h 16 min
